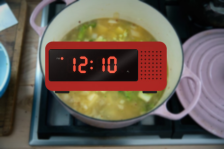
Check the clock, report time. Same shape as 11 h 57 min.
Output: 12 h 10 min
